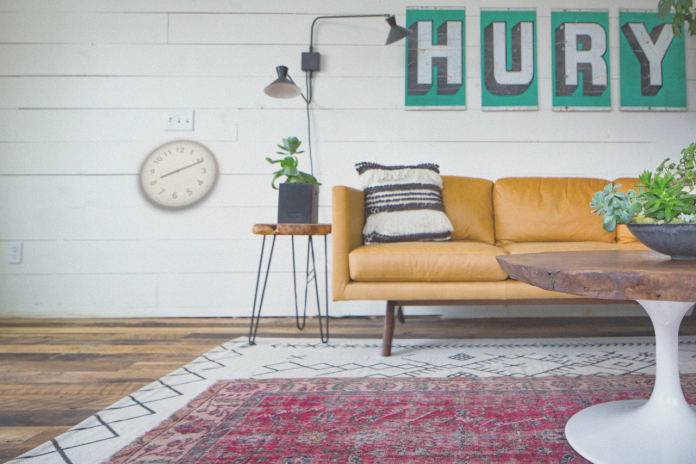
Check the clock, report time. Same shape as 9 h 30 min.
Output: 8 h 11 min
